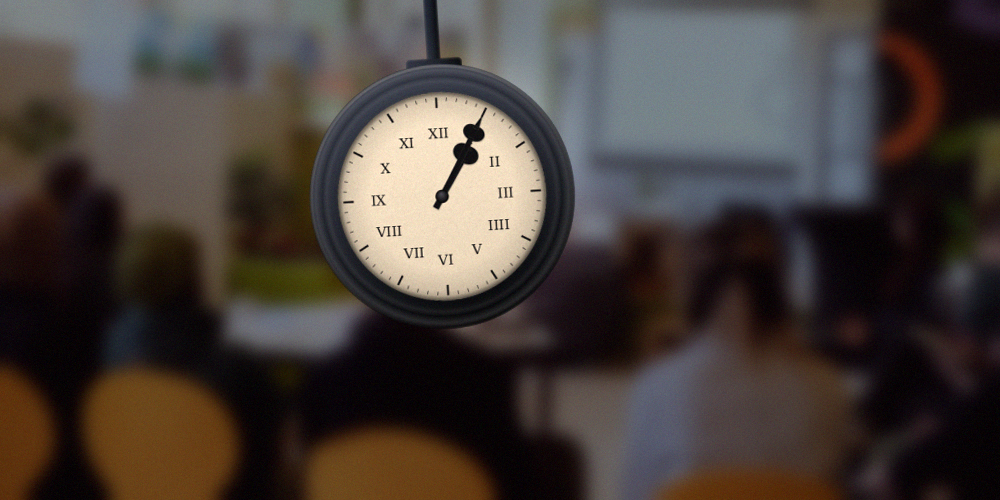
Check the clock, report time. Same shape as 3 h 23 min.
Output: 1 h 05 min
